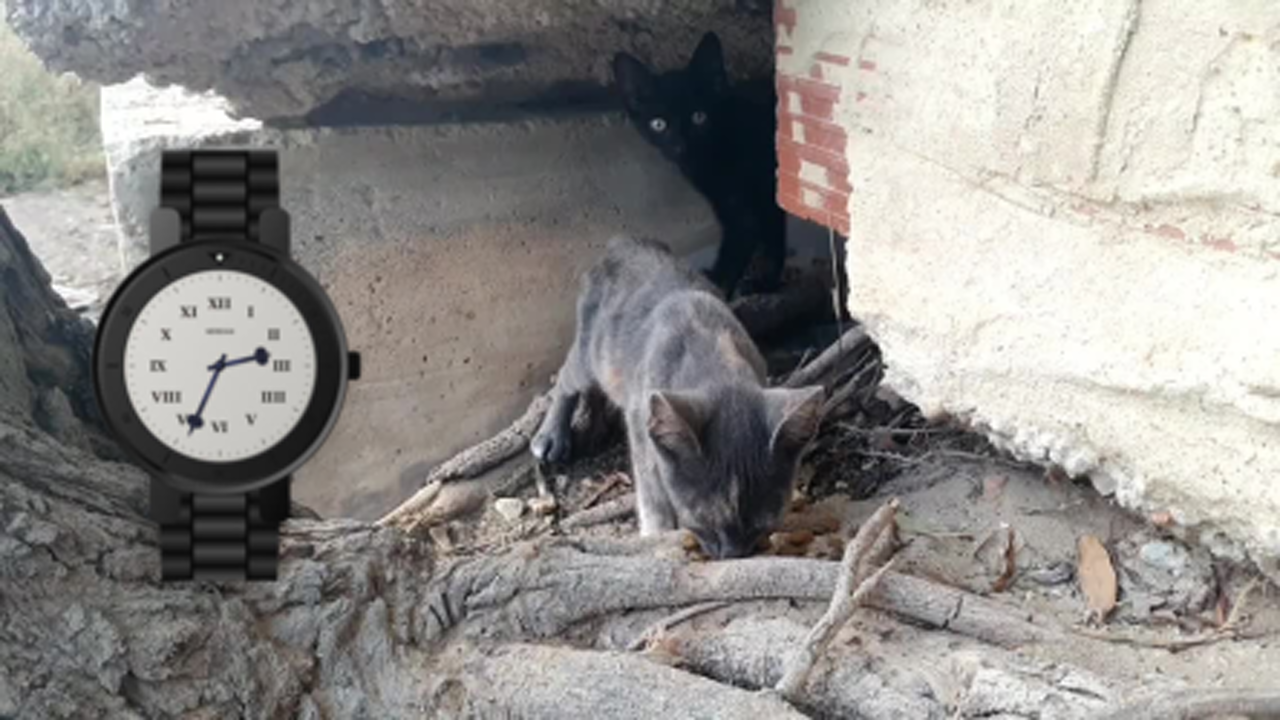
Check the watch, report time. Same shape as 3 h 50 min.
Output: 2 h 34 min
